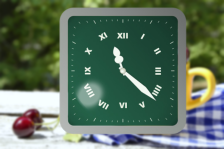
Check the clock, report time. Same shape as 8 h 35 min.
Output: 11 h 22 min
